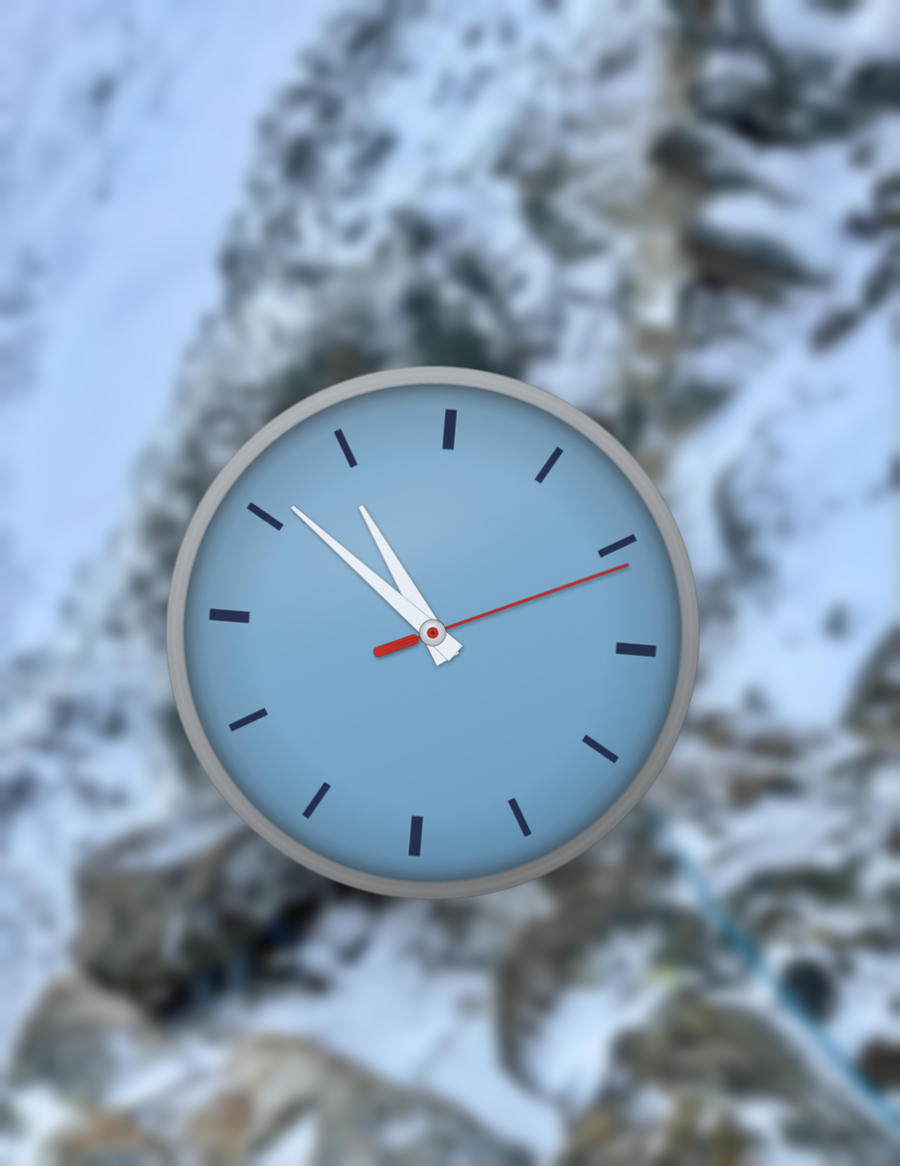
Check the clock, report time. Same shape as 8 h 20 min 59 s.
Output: 10 h 51 min 11 s
